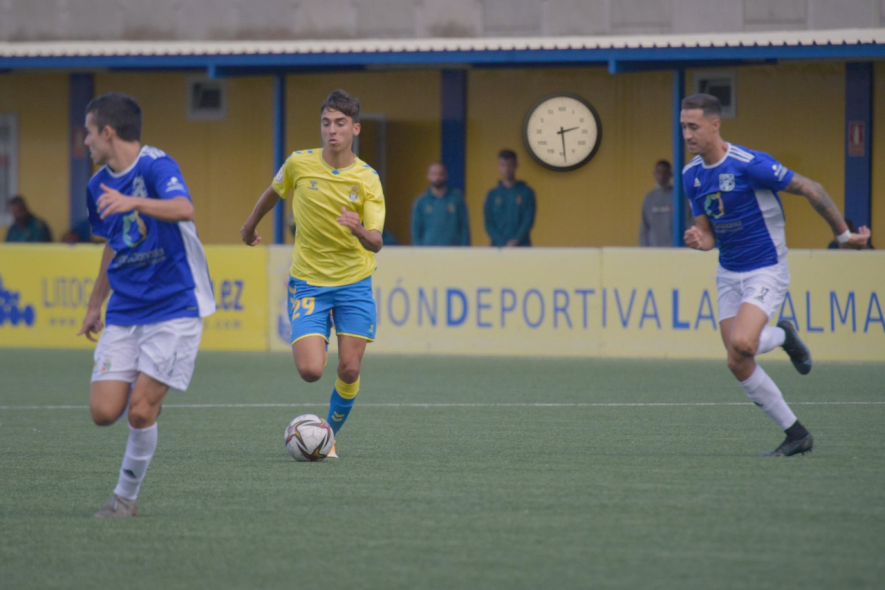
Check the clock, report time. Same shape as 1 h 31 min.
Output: 2 h 29 min
